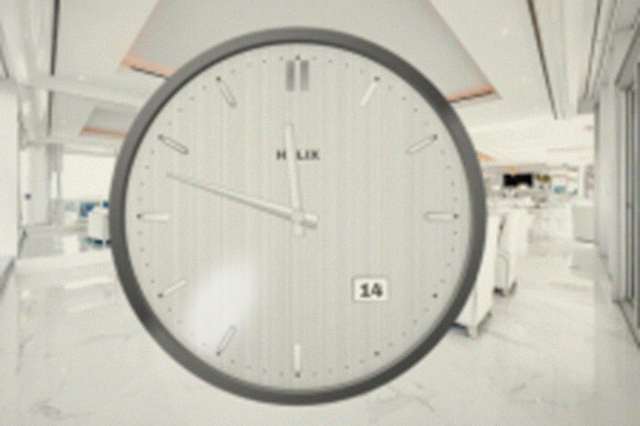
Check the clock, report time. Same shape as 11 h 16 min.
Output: 11 h 48 min
